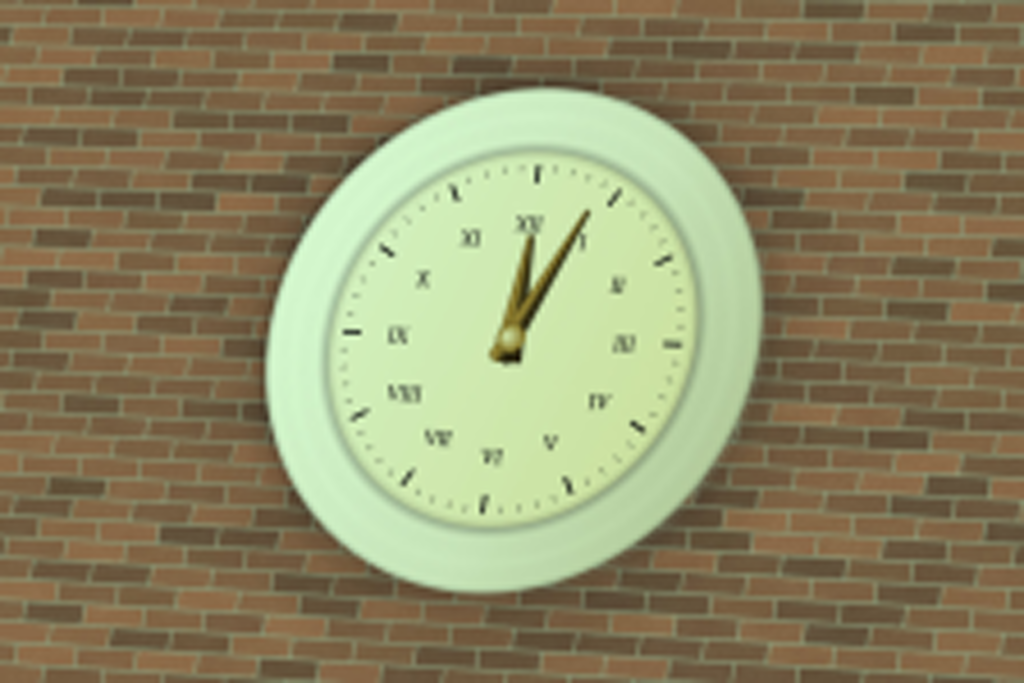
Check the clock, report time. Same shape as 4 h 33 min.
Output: 12 h 04 min
